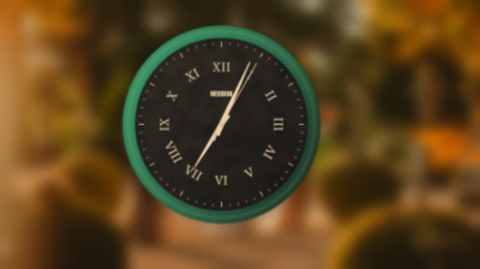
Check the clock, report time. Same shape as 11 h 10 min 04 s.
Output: 7 h 04 min 05 s
